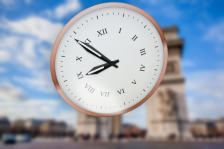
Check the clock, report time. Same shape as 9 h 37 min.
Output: 8 h 54 min
